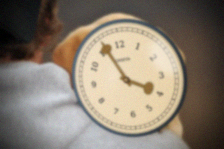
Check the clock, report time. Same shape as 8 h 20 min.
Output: 3 h 56 min
